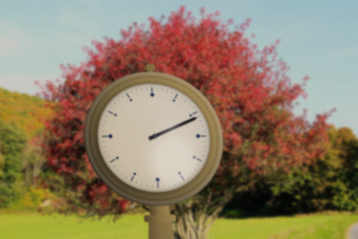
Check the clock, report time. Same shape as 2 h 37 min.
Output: 2 h 11 min
